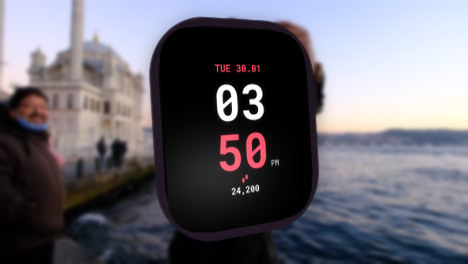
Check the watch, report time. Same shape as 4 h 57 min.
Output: 3 h 50 min
